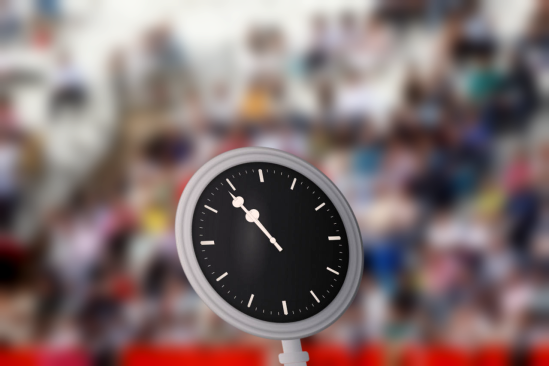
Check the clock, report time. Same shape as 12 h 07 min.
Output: 10 h 54 min
